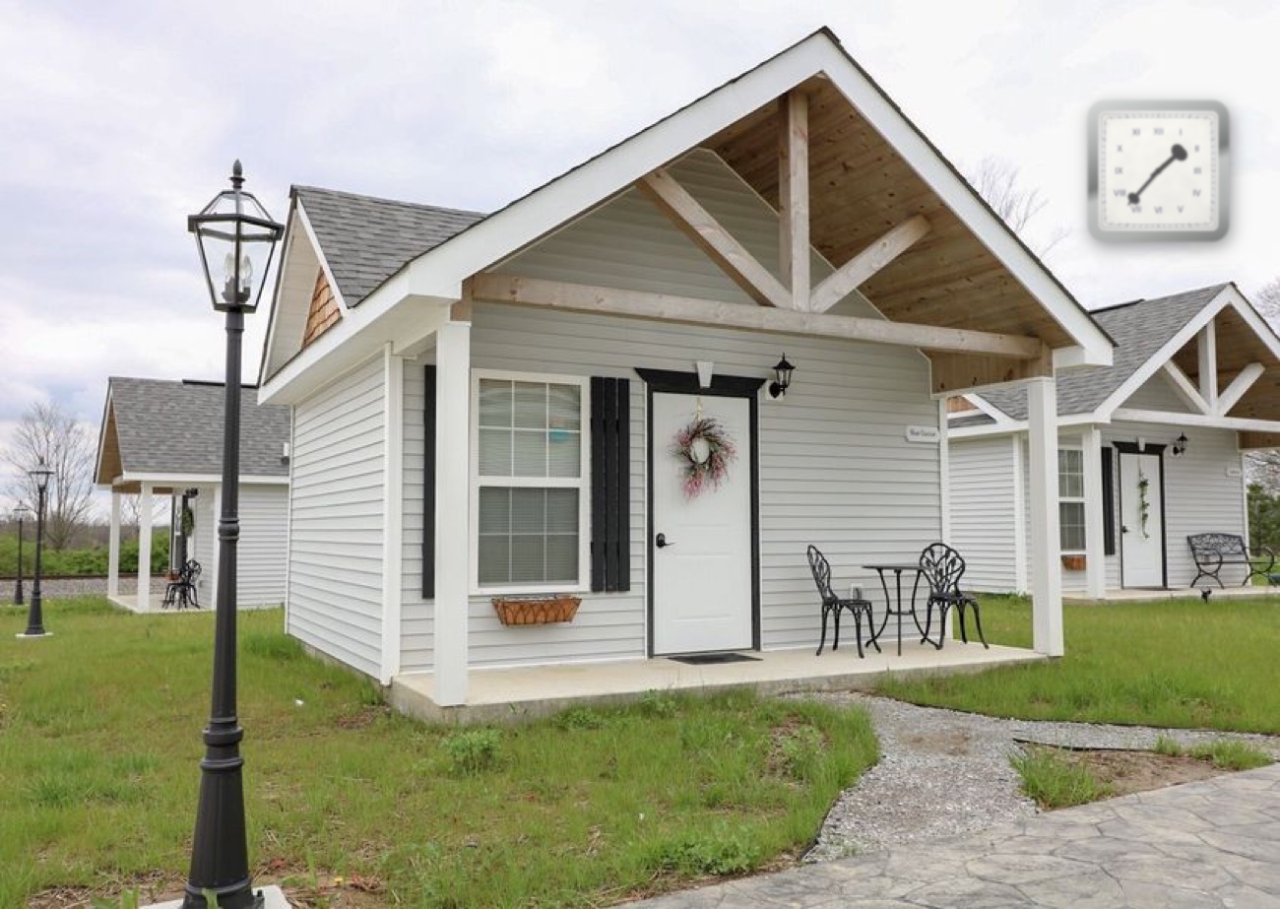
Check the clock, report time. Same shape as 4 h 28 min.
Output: 1 h 37 min
